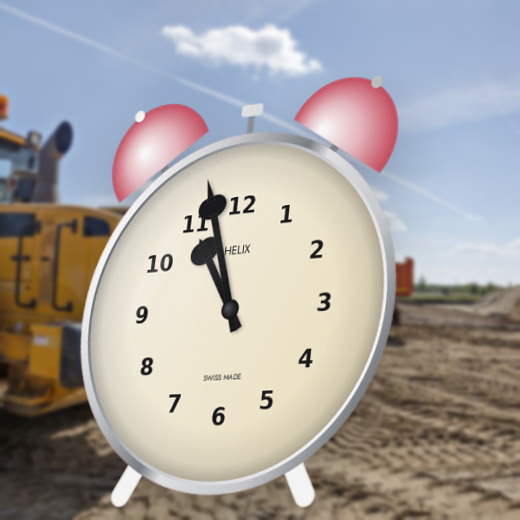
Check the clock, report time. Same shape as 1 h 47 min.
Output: 10 h 57 min
